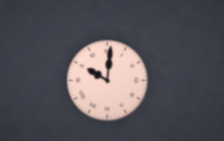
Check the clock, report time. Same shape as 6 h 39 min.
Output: 10 h 01 min
